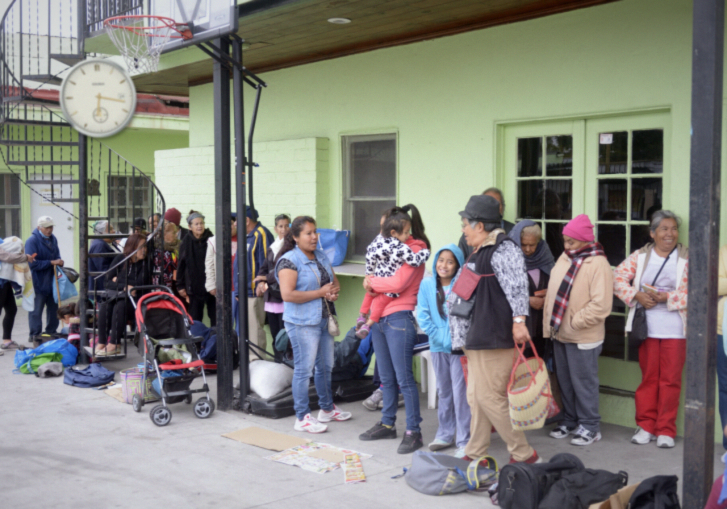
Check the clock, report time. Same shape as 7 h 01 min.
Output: 6 h 17 min
